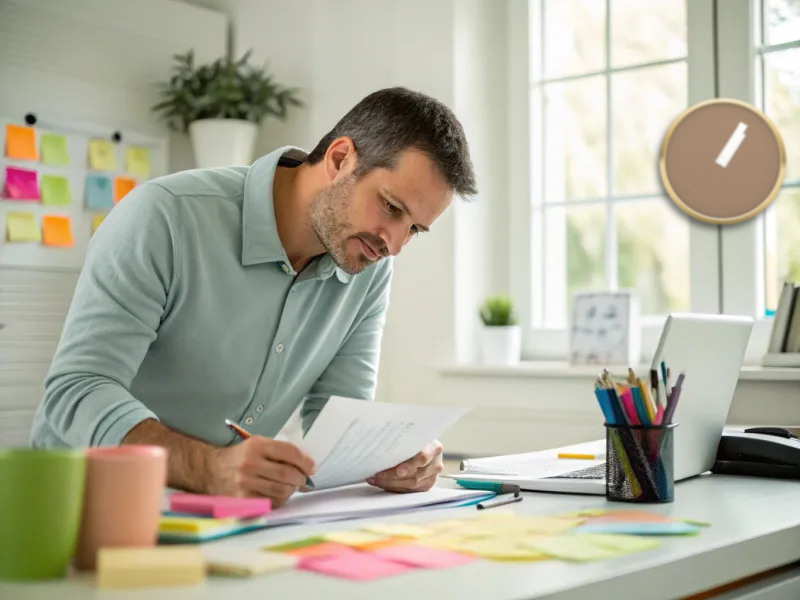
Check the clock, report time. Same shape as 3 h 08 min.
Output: 1 h 05 min
